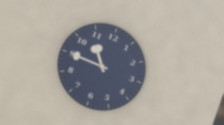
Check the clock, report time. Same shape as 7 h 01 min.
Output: 10 h 45 min
